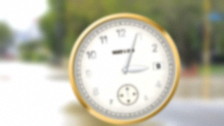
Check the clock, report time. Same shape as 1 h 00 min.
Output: 3 h 04 min
